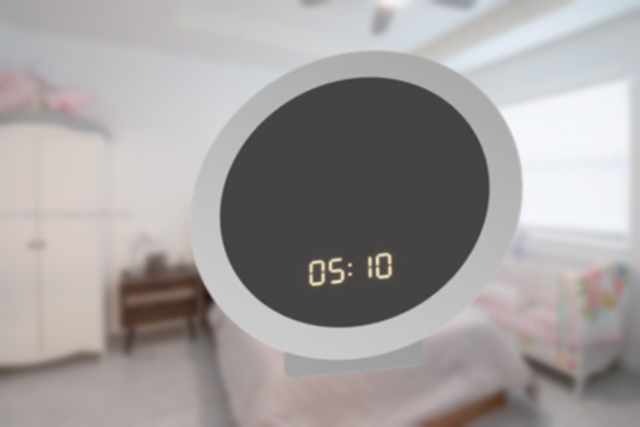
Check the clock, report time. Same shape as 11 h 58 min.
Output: 5 h 10 min
